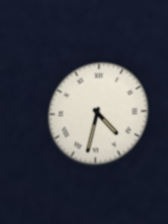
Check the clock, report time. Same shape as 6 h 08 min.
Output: 4 h 32 min
